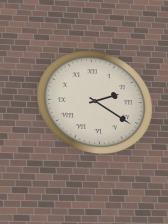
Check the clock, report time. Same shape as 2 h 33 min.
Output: 2 h 21 min
